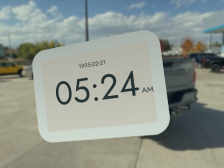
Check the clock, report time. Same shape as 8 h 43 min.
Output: 5 h 24 min
